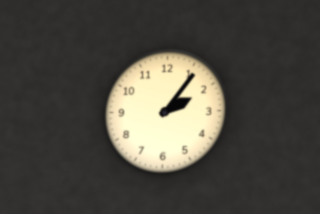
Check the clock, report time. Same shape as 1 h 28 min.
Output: 2 h 06 min
